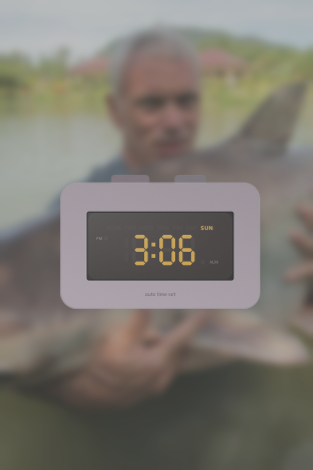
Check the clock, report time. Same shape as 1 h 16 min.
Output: 3 h 06 min
